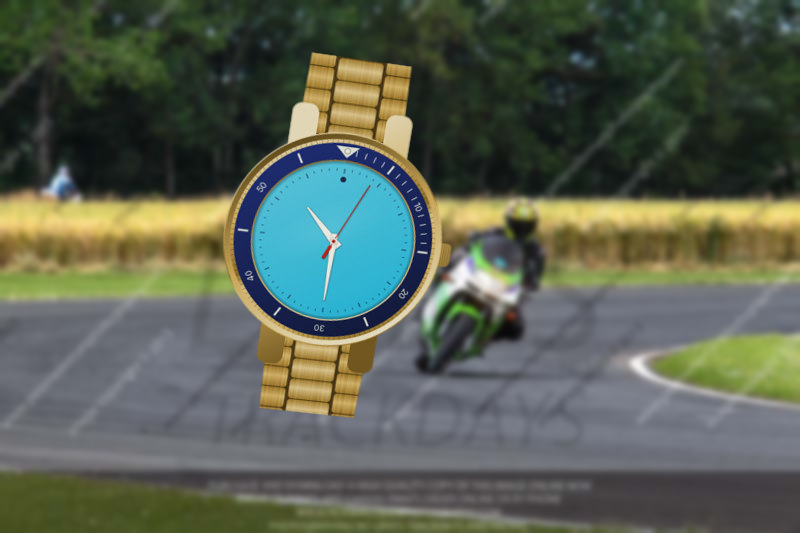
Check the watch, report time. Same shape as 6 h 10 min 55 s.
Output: 10 h 30 min 04 s
